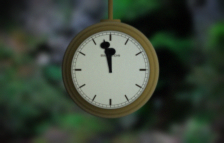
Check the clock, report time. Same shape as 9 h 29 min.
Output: 11 h 58 min
